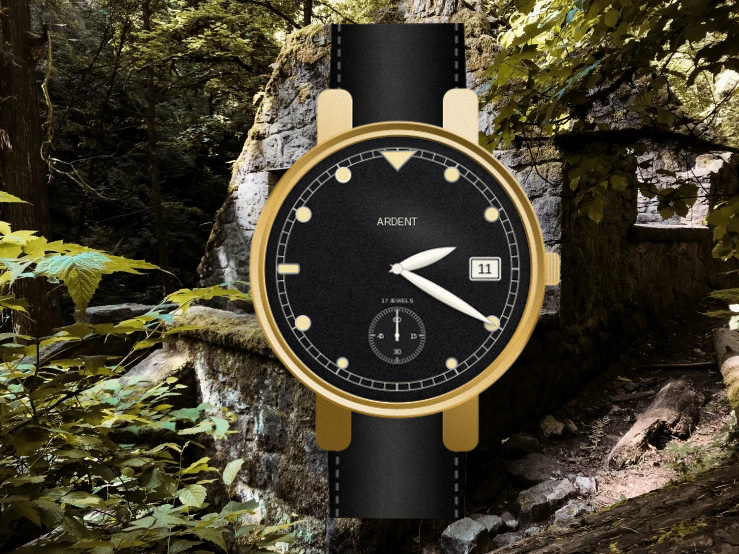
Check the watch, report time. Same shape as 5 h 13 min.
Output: 2 h 20 min
